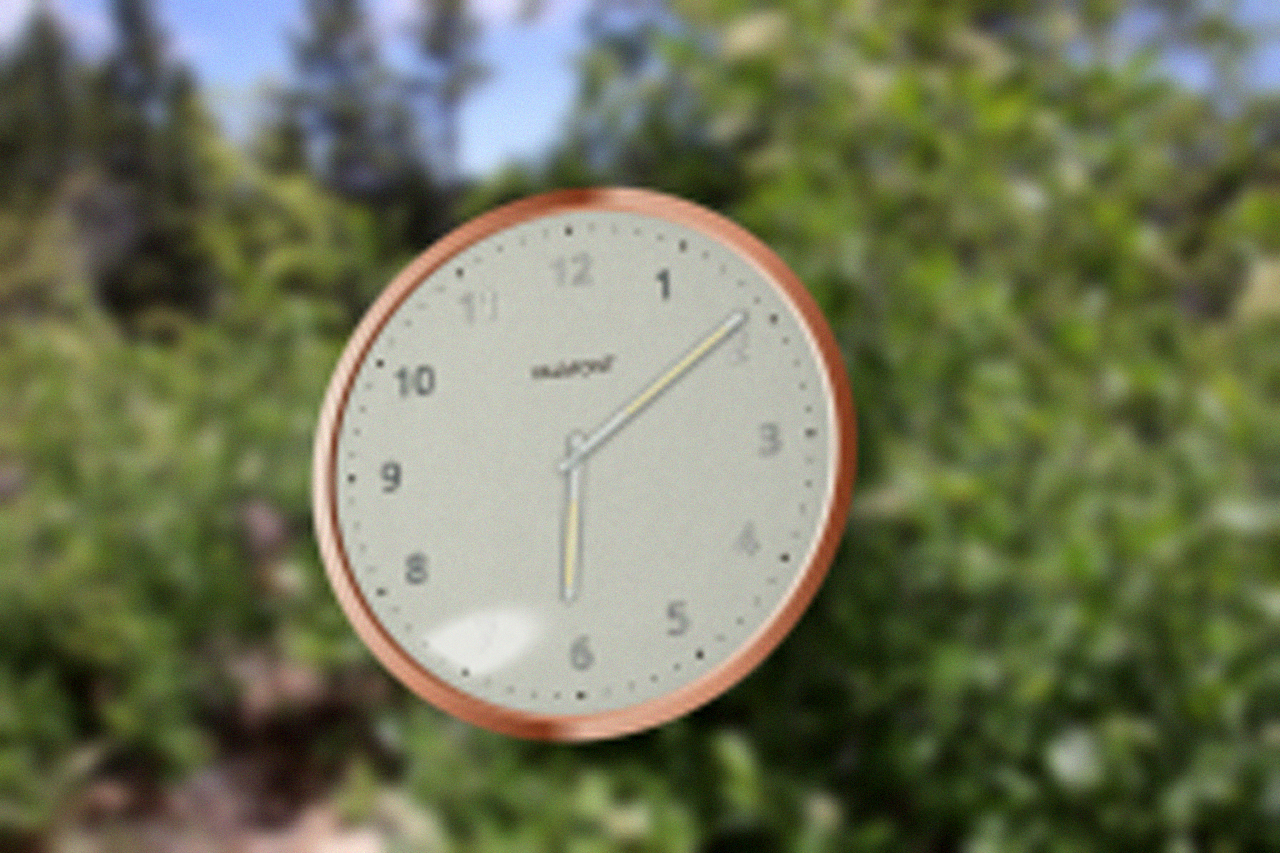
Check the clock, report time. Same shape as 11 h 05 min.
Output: 6 h 09 min
